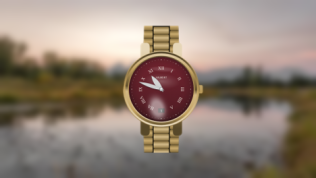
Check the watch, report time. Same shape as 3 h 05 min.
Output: 10 h 48 min
